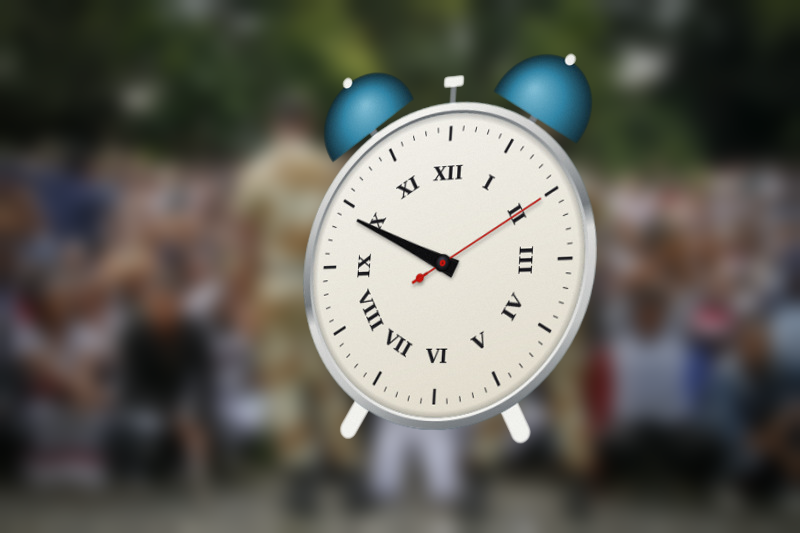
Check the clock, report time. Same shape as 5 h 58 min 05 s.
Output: 9 h 49 min 10 s
